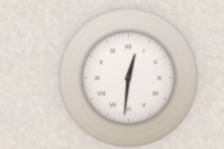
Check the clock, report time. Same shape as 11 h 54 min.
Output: 12 h 31 min
